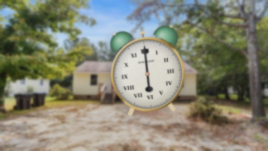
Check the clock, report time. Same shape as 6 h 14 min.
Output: 6 h 00 min
